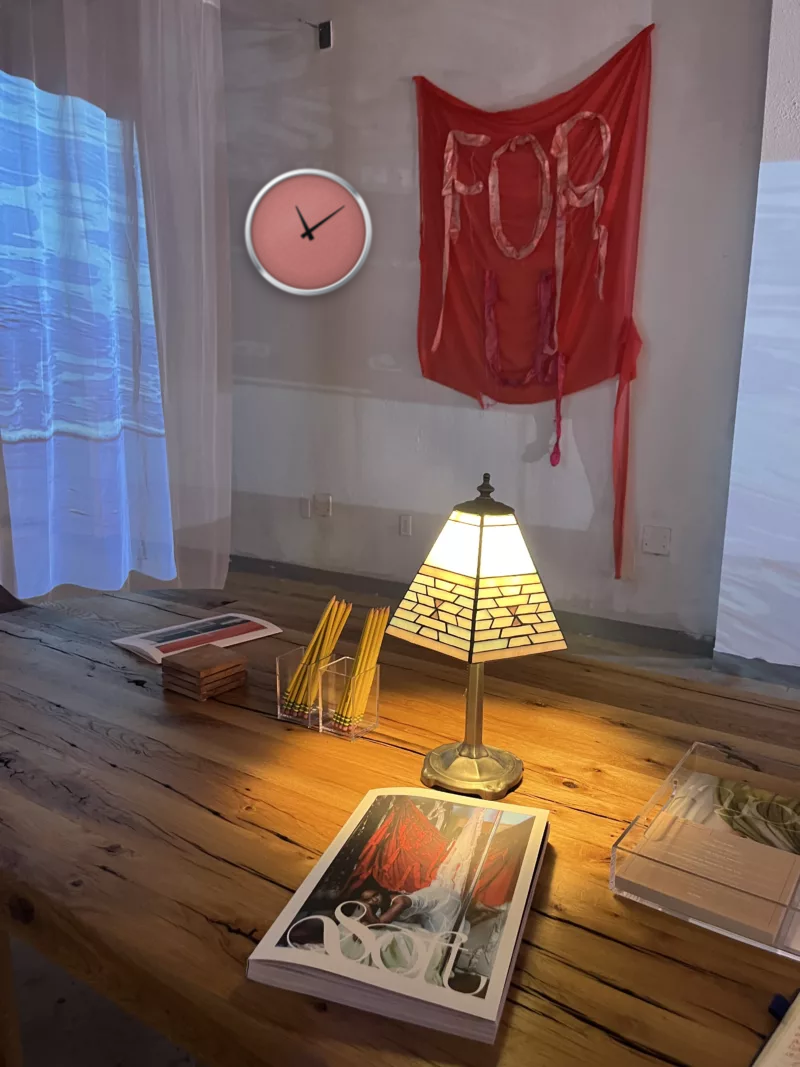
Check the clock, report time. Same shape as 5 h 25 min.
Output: 11 h 09 min
